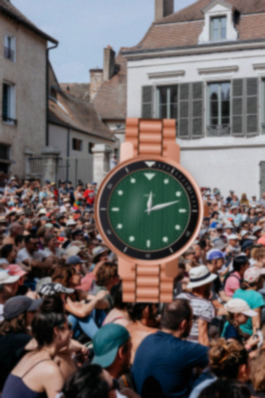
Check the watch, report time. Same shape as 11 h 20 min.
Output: 12 h 12 min
